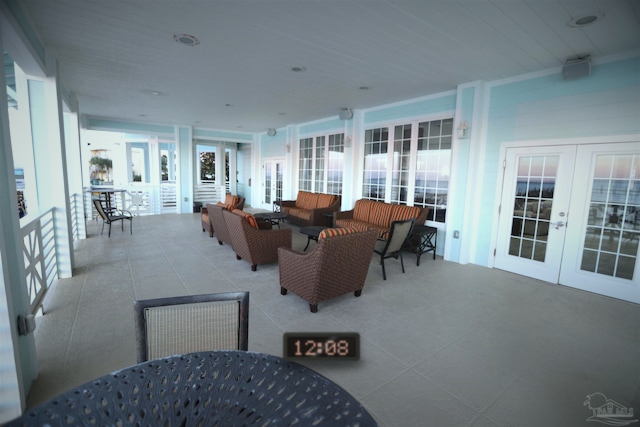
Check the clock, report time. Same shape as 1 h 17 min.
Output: 12 h 08 min
